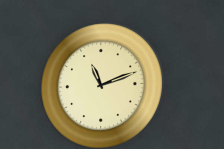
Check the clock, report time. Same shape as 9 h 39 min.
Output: 11 h 12 min
